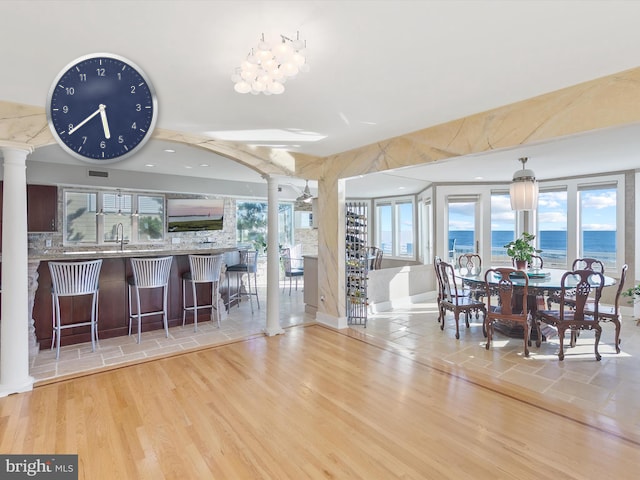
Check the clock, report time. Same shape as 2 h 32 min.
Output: 5 h 39 min
